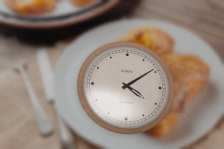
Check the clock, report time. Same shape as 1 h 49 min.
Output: 4 h 09 min
